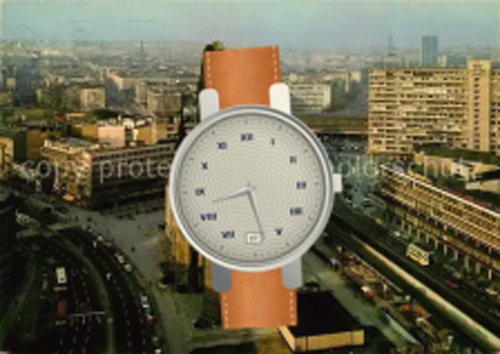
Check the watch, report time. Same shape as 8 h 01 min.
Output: 8 h 28 min
